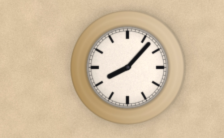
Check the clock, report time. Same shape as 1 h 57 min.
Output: 8 h 07 min
